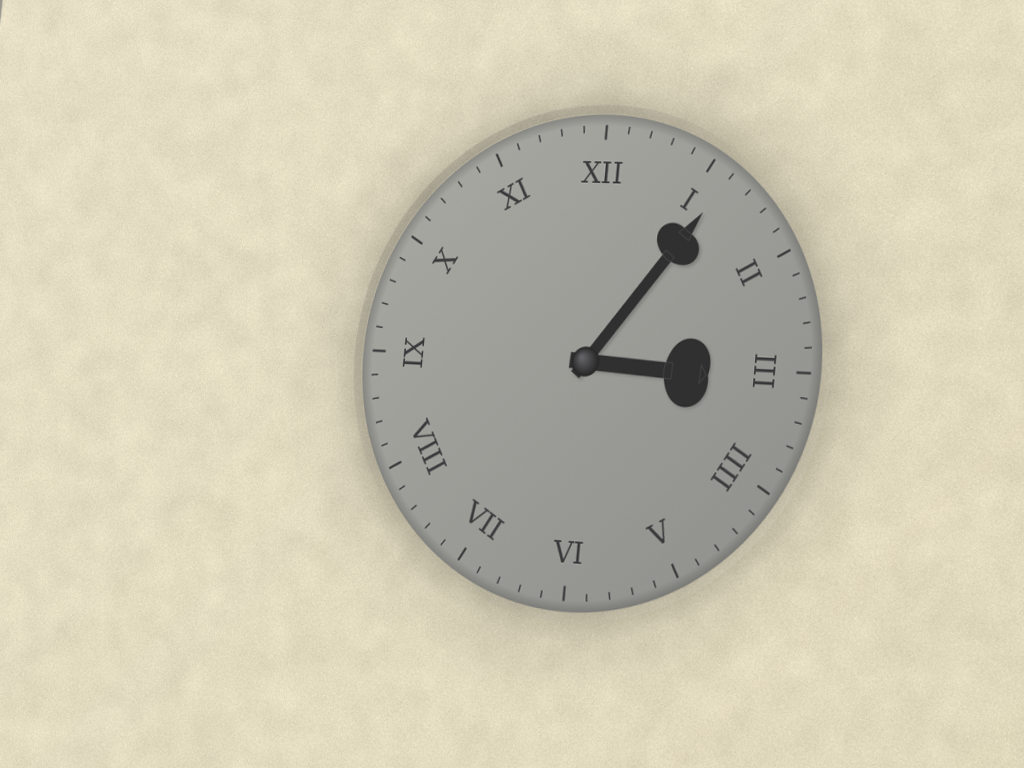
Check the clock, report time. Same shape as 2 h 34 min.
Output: 3 h 06 min
